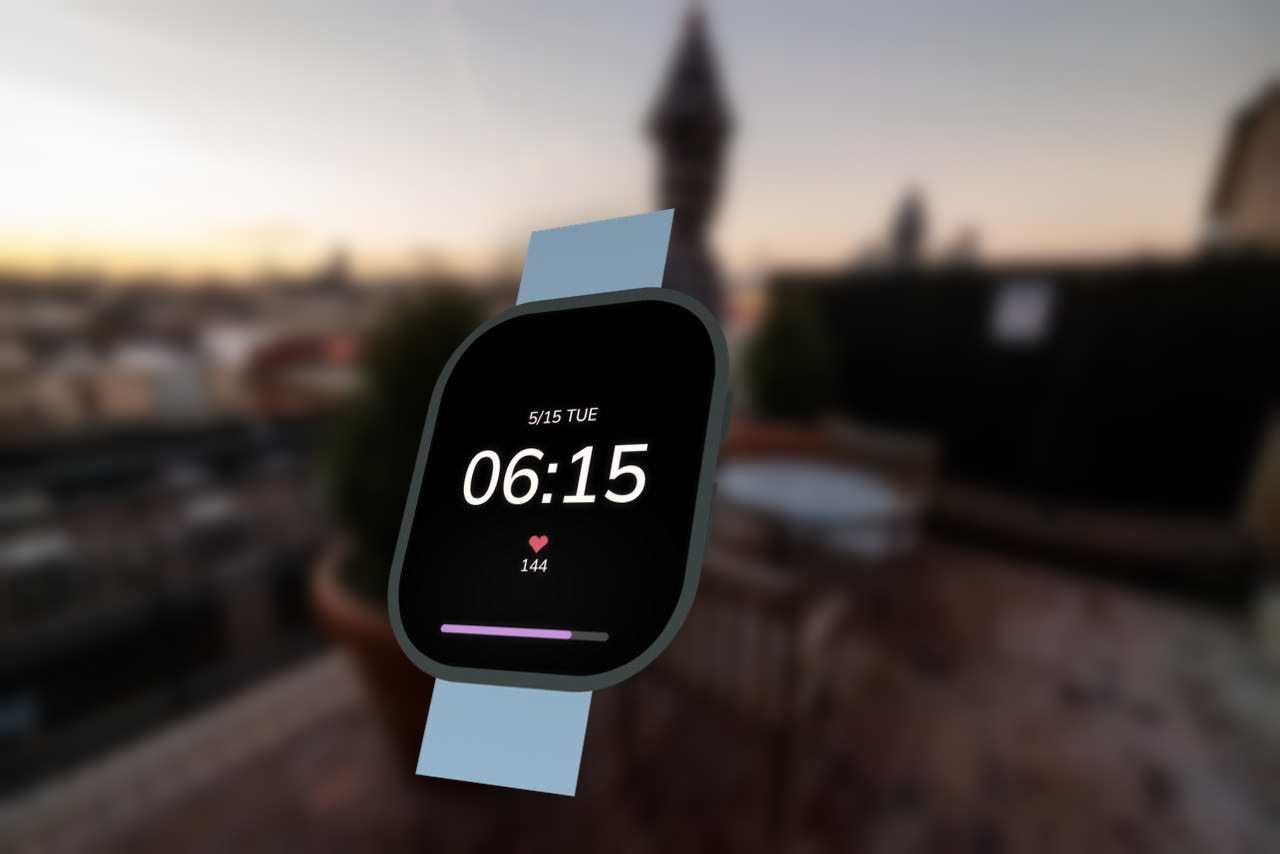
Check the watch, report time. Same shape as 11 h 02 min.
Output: 6 h 15 min
